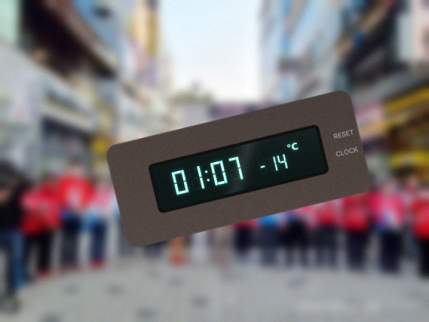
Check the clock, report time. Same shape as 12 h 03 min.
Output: 1 h 07 min
